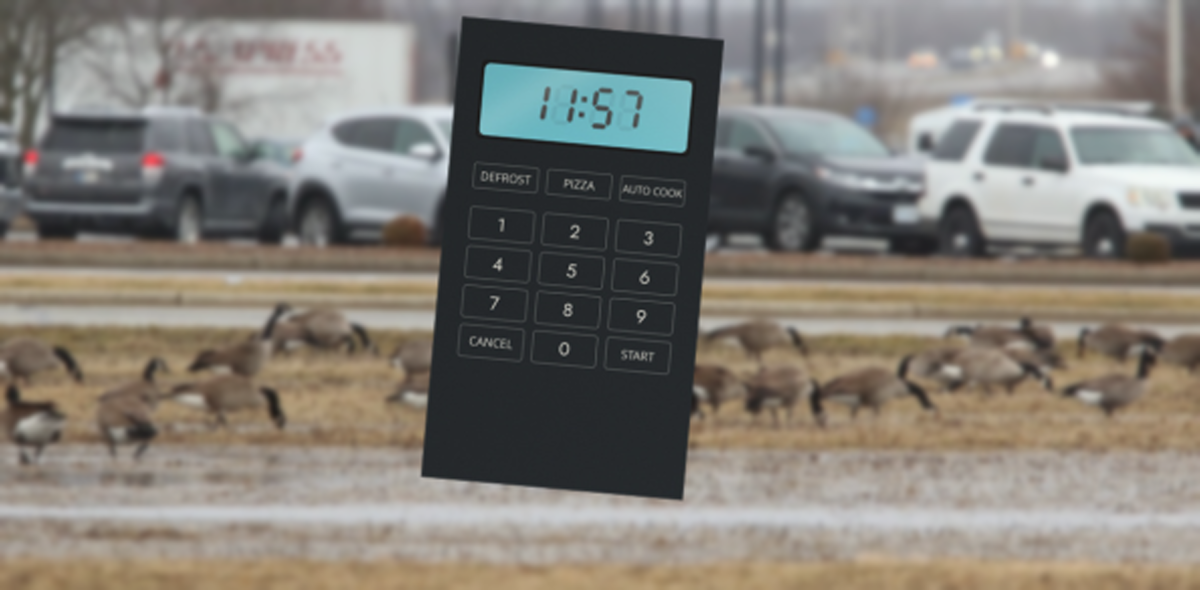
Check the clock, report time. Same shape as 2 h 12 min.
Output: 11 h 57 min
